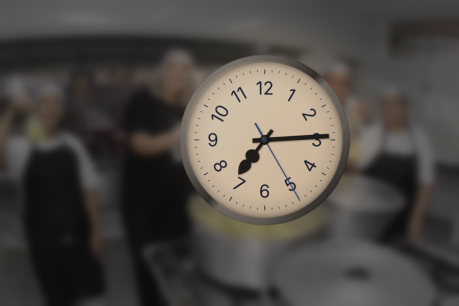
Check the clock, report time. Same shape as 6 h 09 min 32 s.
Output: 7 h 14 min 25 s
